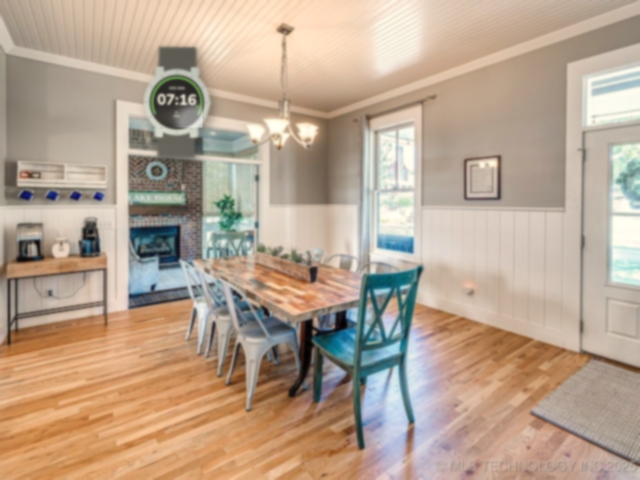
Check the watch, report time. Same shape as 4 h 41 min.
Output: 7 h 16 min
